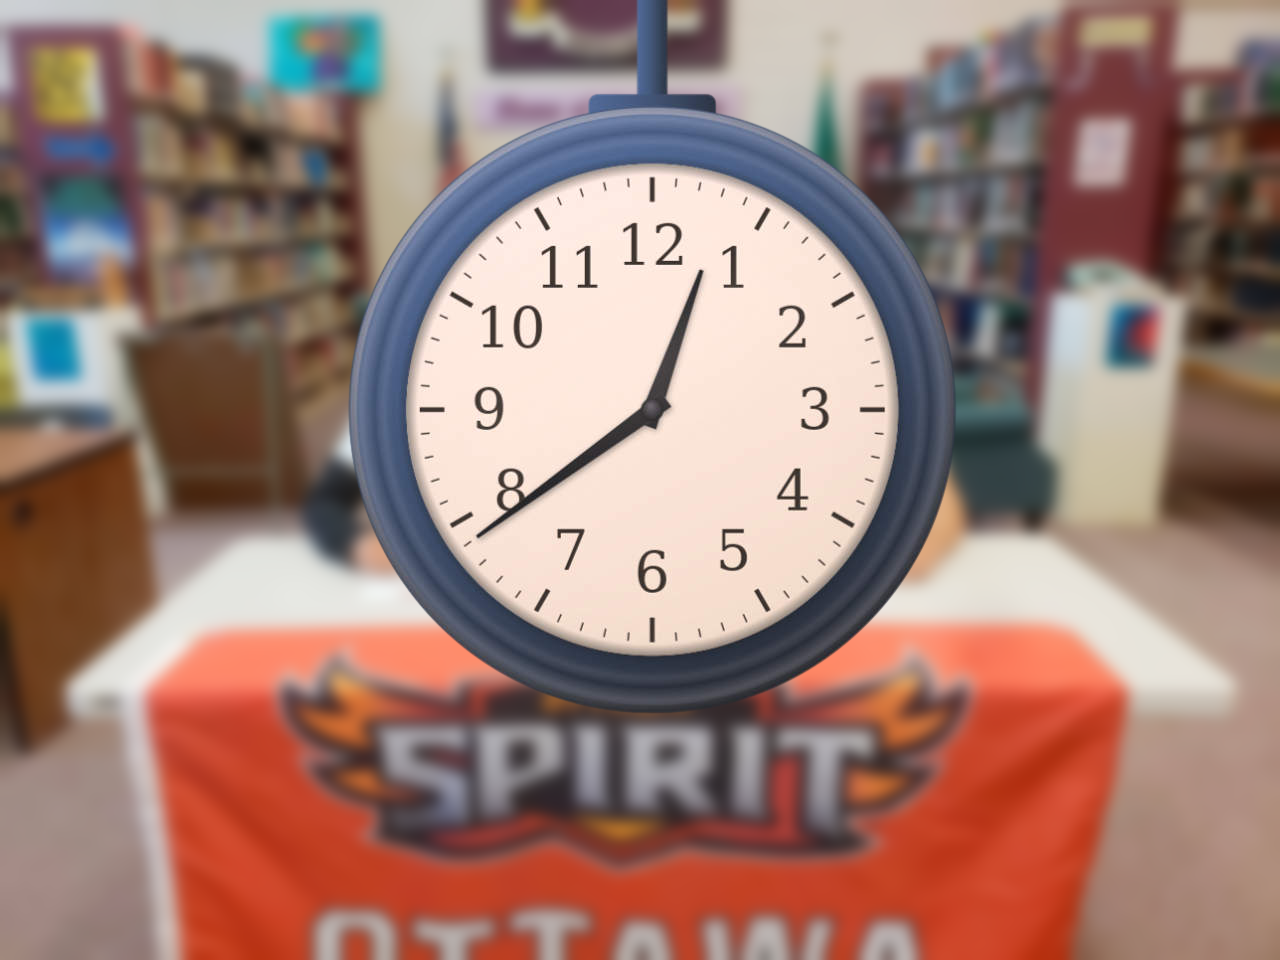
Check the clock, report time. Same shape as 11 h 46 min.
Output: 12 h 39 min
